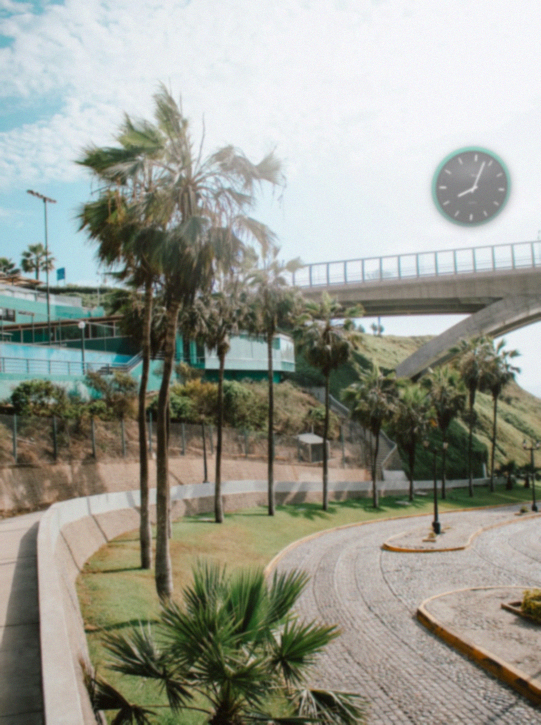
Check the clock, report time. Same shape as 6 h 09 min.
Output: 8 h 03 min
